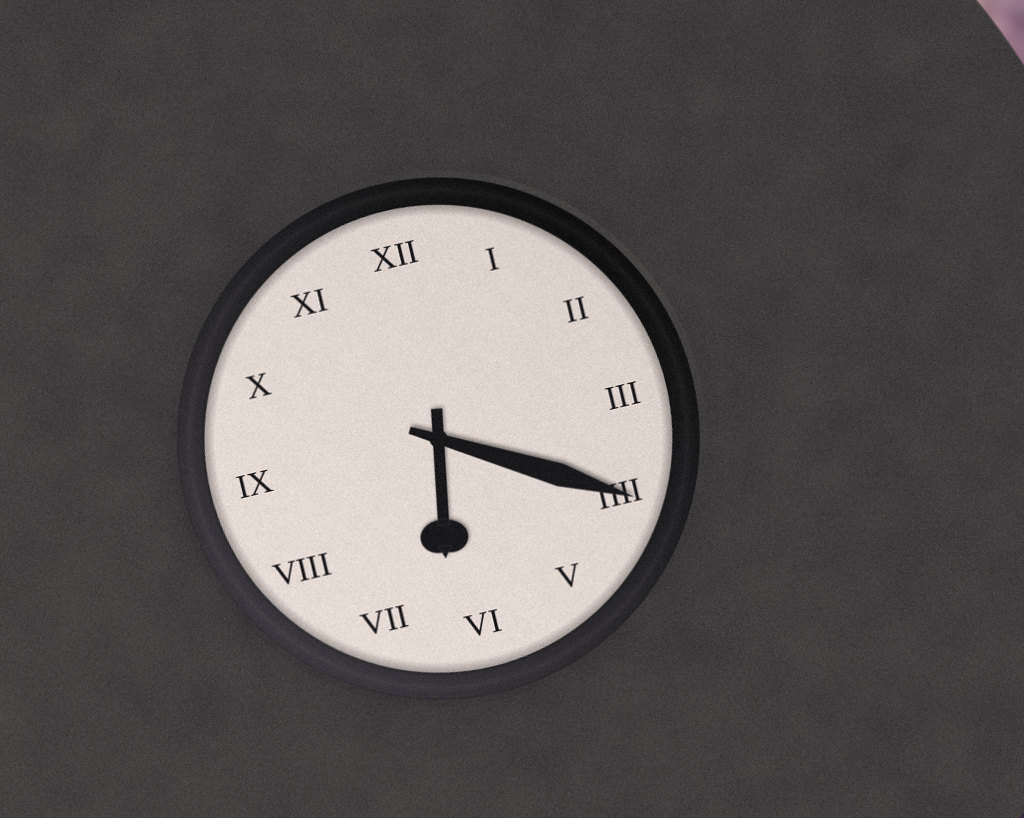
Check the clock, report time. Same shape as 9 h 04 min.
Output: 6 h 20 min
